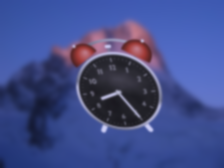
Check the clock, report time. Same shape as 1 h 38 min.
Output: 8 h 25 min
